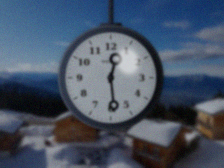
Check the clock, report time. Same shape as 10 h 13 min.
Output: 12 h 29 min
